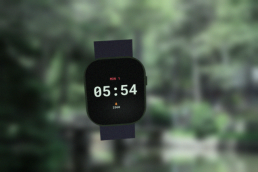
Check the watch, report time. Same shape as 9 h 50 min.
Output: 5 h 54 min
